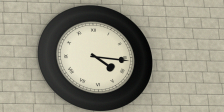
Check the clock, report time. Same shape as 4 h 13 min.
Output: 4 h 16 min
